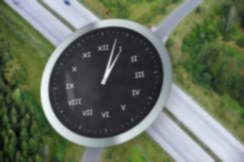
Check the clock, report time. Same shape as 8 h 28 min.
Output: 1 h 03 min
